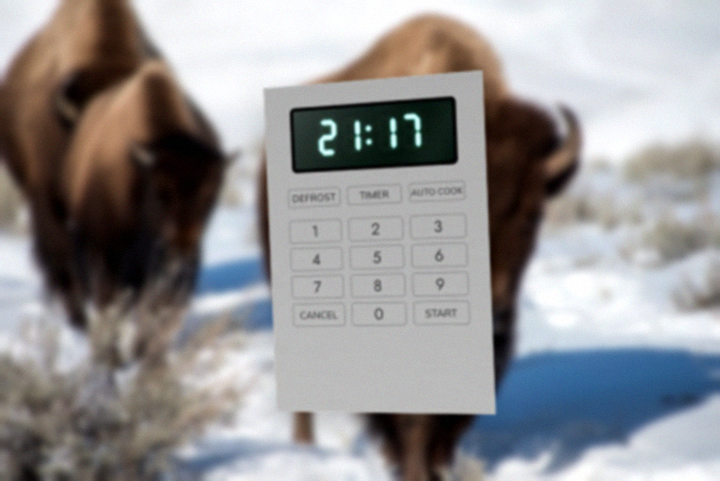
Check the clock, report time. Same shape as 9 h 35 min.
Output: 21 h 17 min
